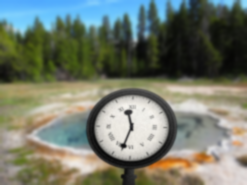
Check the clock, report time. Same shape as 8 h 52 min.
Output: 11 h 33 min
